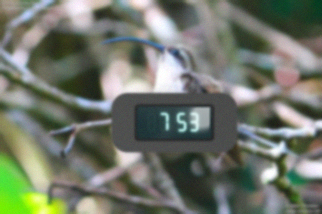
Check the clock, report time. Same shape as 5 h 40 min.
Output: 7 h 53 min
